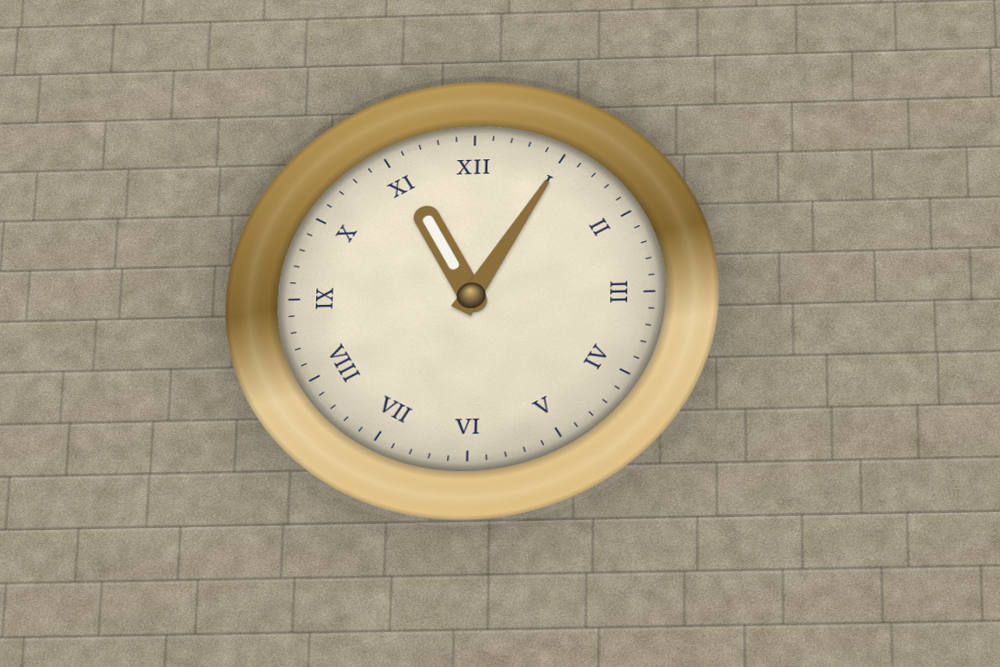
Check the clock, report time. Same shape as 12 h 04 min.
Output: 11 h 05 min
